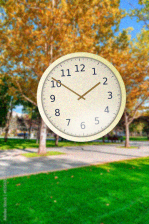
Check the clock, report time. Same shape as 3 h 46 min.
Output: 1 h 51 min
